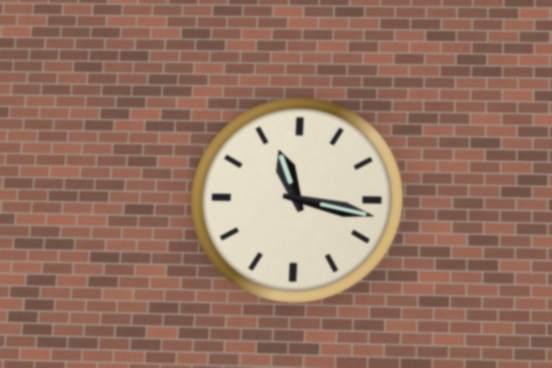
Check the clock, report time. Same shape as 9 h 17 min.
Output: 11 h 17 min
